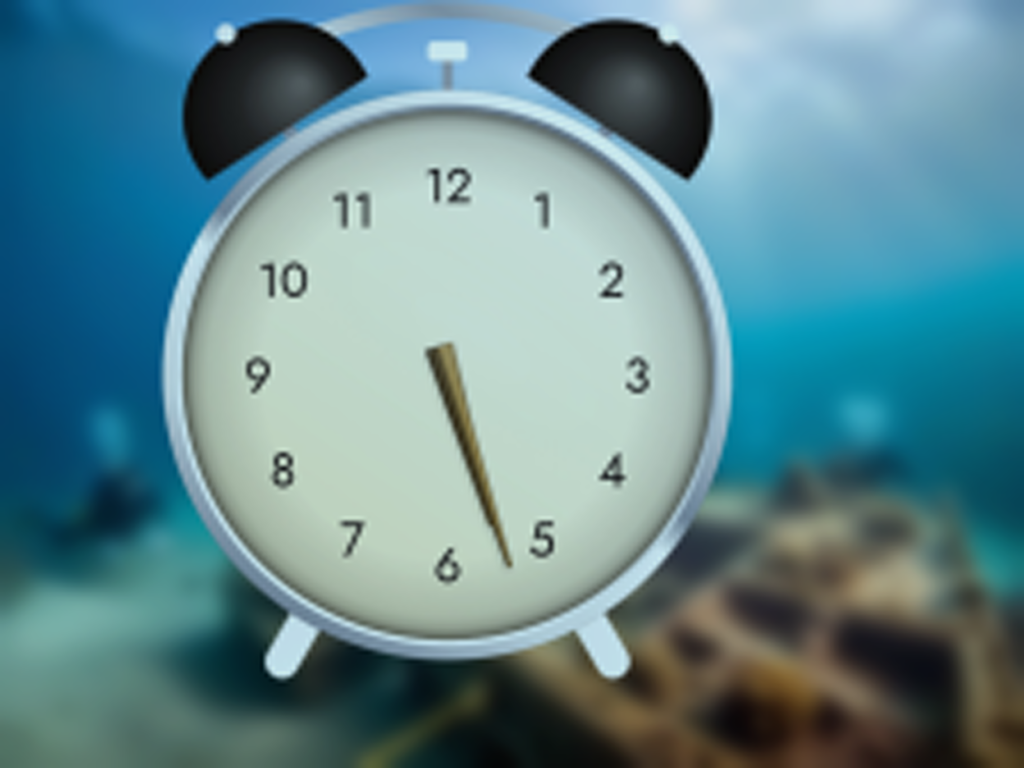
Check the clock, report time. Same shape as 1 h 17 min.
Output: 5 h 27 min
